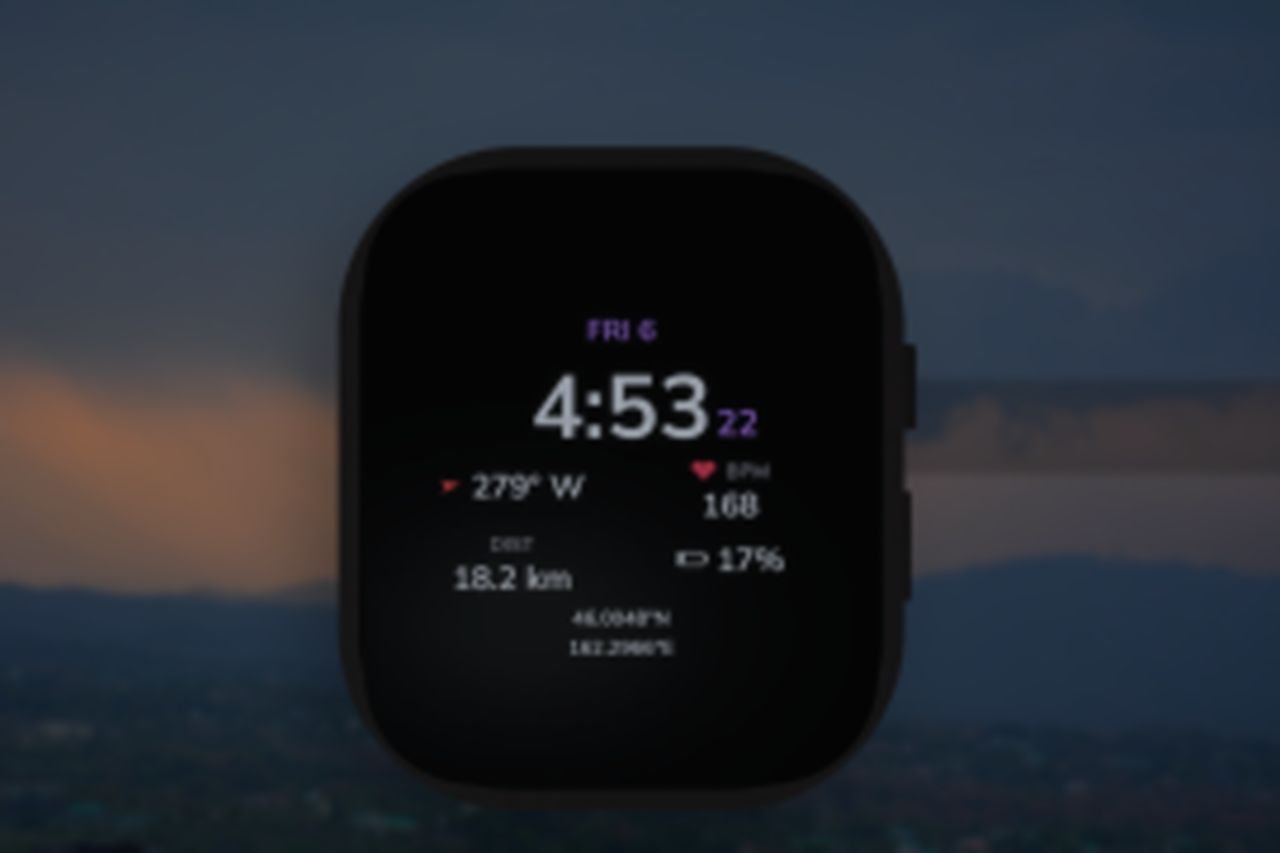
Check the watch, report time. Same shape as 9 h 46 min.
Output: 4 h 53 min
